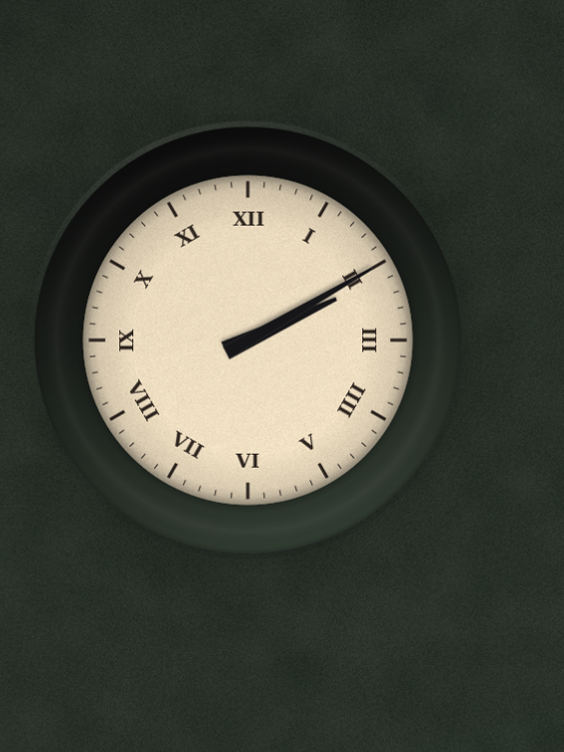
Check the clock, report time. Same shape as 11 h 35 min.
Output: 2 h 10 min
